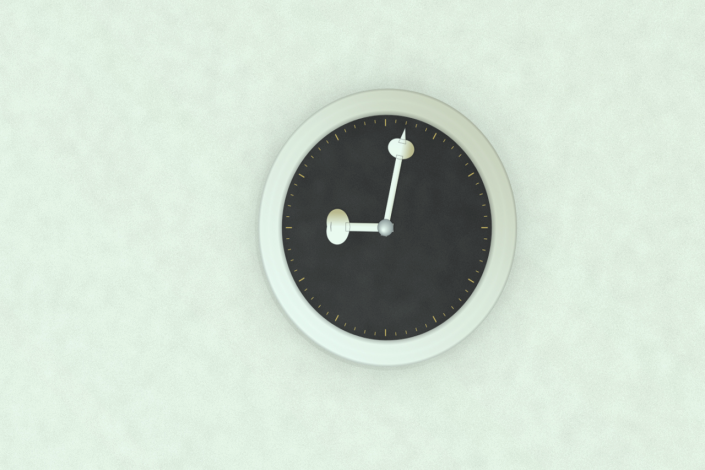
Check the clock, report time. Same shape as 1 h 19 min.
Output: 9 h 02 min
